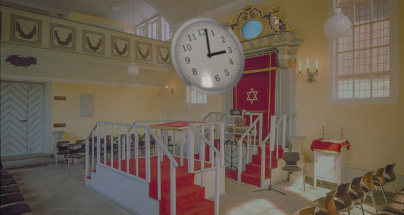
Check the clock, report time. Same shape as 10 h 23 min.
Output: 3 h 02 min
